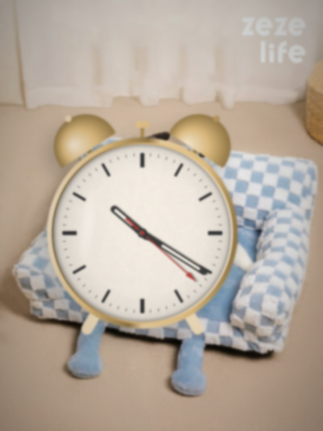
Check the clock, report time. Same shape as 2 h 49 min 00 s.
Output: 10 h 20 min 22 s
